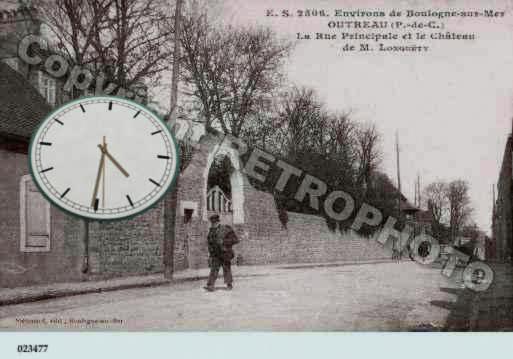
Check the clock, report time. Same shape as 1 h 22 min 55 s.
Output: 4 h 30 min 29 s
